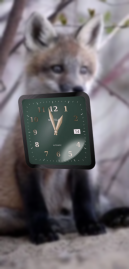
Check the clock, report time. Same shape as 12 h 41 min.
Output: 12 h 58 min
